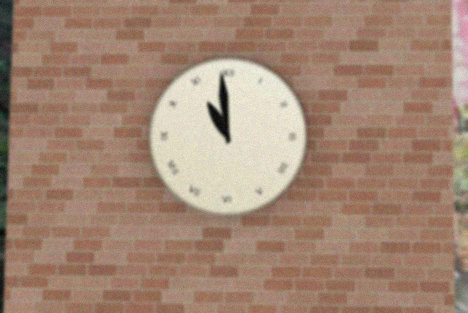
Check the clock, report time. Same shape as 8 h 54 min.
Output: 10 h 59 min
